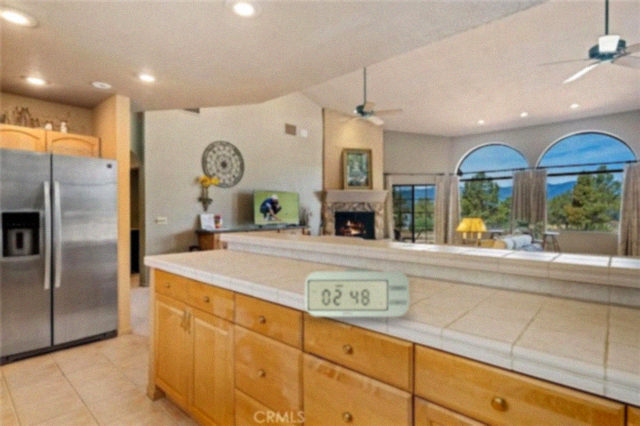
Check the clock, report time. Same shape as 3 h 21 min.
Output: 2 h 48 min
